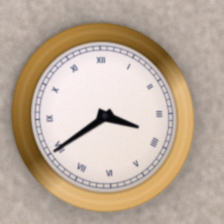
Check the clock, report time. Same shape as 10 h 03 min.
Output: 3 h 40 min
